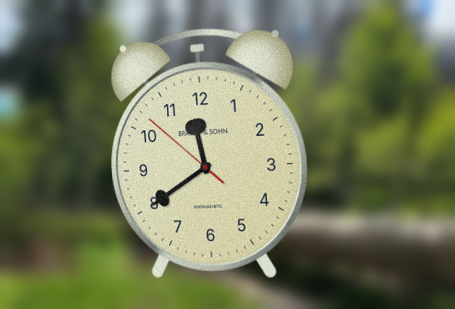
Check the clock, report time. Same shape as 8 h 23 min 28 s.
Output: 11 h 39 min 52 s
